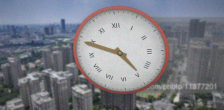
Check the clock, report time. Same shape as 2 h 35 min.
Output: 4 h 49 min
